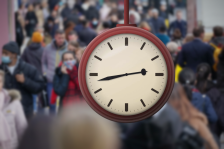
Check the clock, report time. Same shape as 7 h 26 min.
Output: 2 h 43 min
